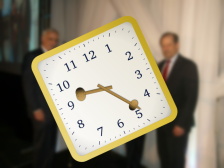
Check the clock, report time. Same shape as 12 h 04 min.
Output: 9 h 24 min
